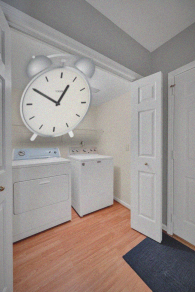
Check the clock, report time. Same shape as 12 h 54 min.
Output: 12 h 50 min
